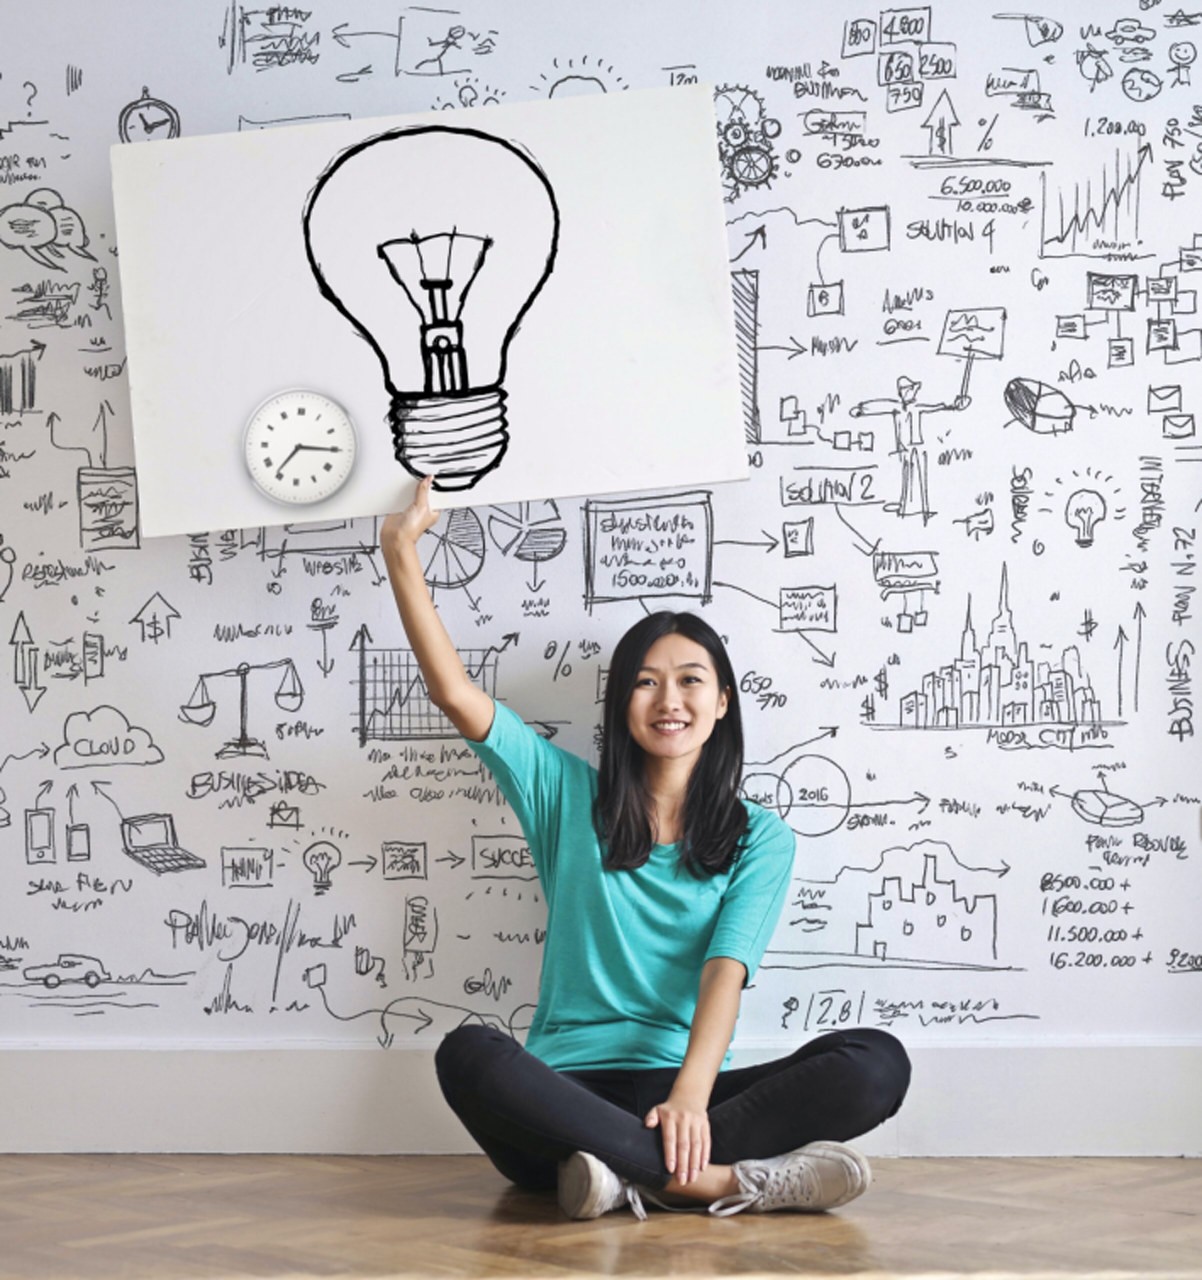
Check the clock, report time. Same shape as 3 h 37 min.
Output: 7 h 15 min
